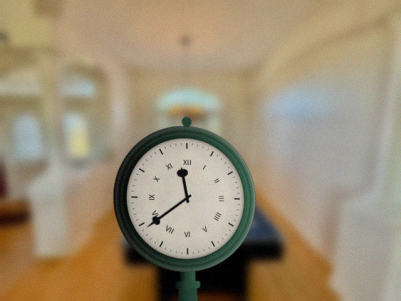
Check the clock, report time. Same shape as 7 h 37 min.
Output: 11 h 39 min
